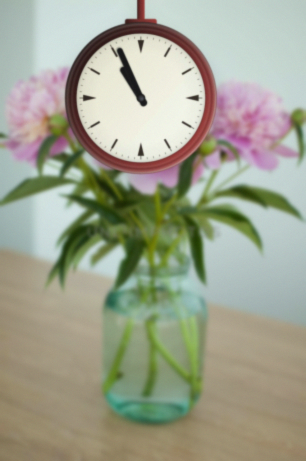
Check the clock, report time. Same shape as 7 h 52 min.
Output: 10 h 56 min
